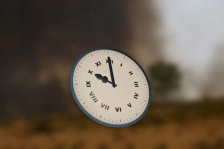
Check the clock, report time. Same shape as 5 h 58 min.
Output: 10 h 00 min
